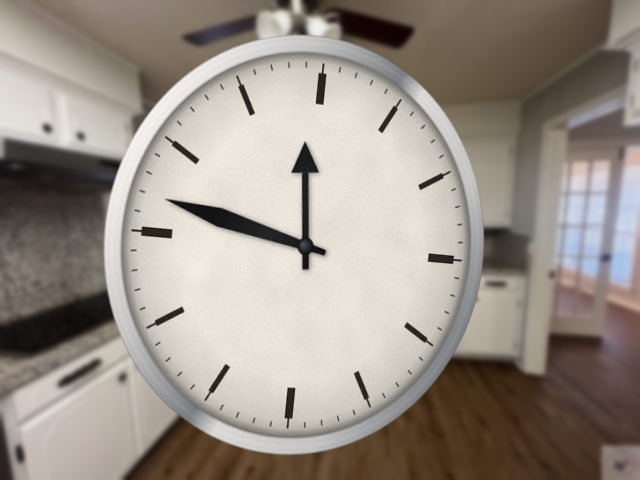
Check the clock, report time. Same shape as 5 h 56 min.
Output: 11 h 47 min
